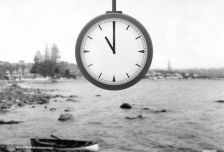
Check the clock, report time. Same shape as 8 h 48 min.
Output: 11 h 00 min
